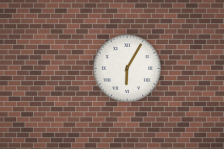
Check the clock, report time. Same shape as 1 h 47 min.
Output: 6 h 05 min
